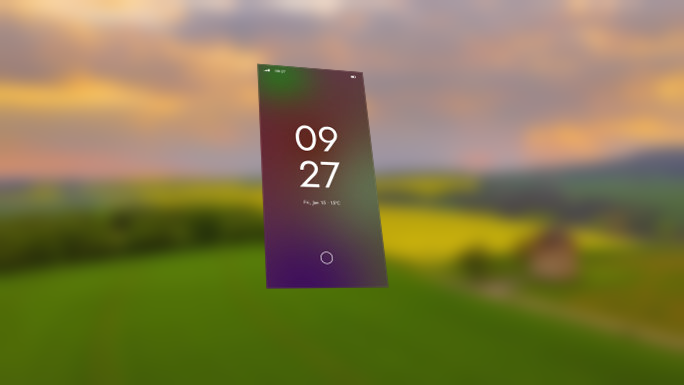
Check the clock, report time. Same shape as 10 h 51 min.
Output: 9 h 27 min
